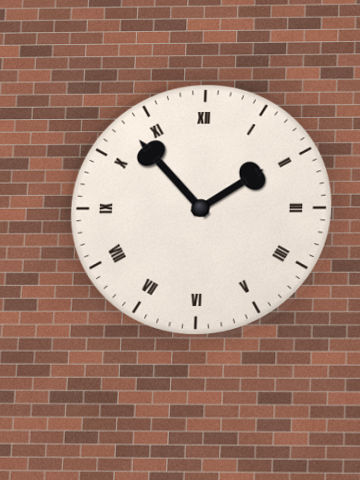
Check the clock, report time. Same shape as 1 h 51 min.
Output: 1 h 53 min
